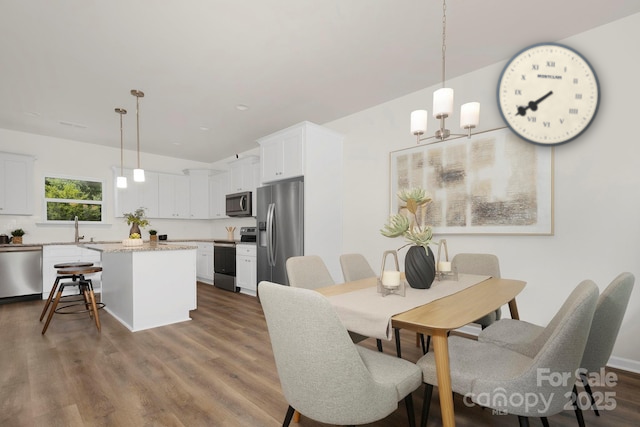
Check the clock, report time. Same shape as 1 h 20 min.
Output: 7 h 39 min
